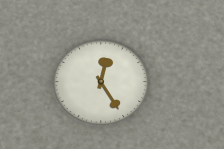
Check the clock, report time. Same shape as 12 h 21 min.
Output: 12 h 25 min
